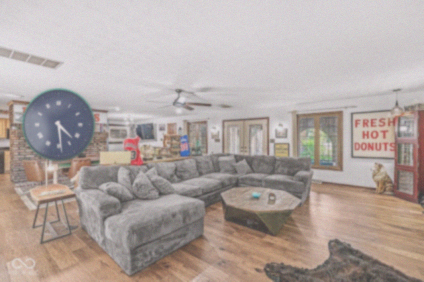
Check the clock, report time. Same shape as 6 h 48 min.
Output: 4 h 29 min
